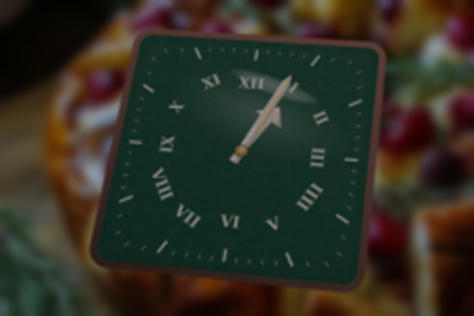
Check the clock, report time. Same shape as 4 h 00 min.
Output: 1 h 04 min
